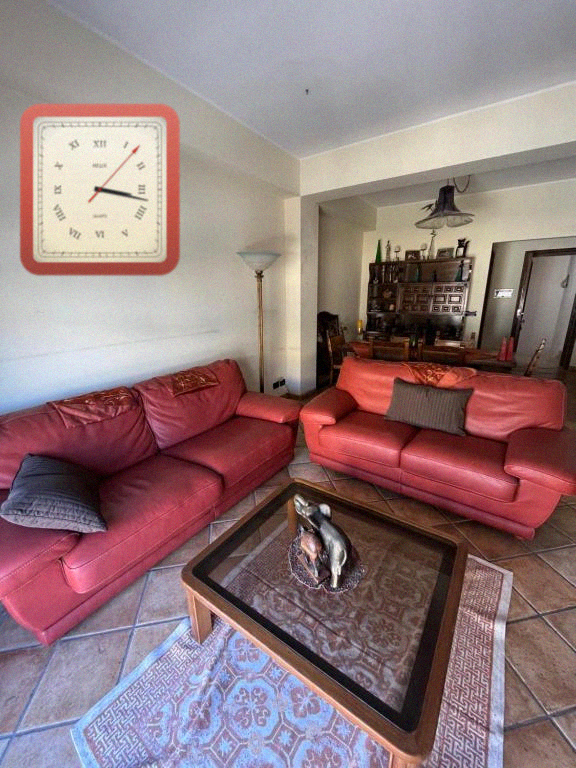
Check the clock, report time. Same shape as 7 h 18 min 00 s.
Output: 3 h 17 min 07 s
